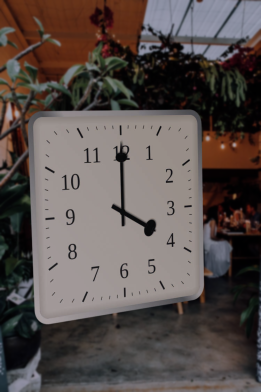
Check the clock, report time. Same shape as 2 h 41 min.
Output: 4 h 00 min
